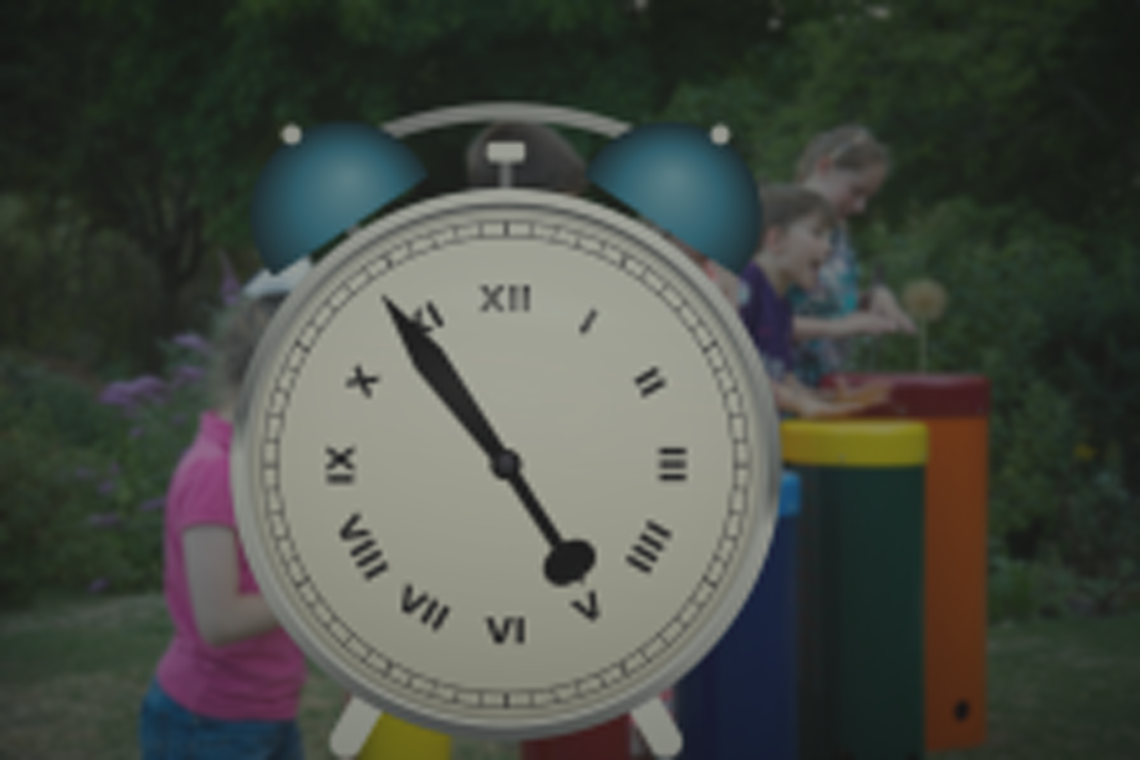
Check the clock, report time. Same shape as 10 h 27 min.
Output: 4 h 54 min
